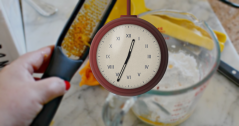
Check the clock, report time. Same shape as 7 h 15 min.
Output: 12 h 34 min
